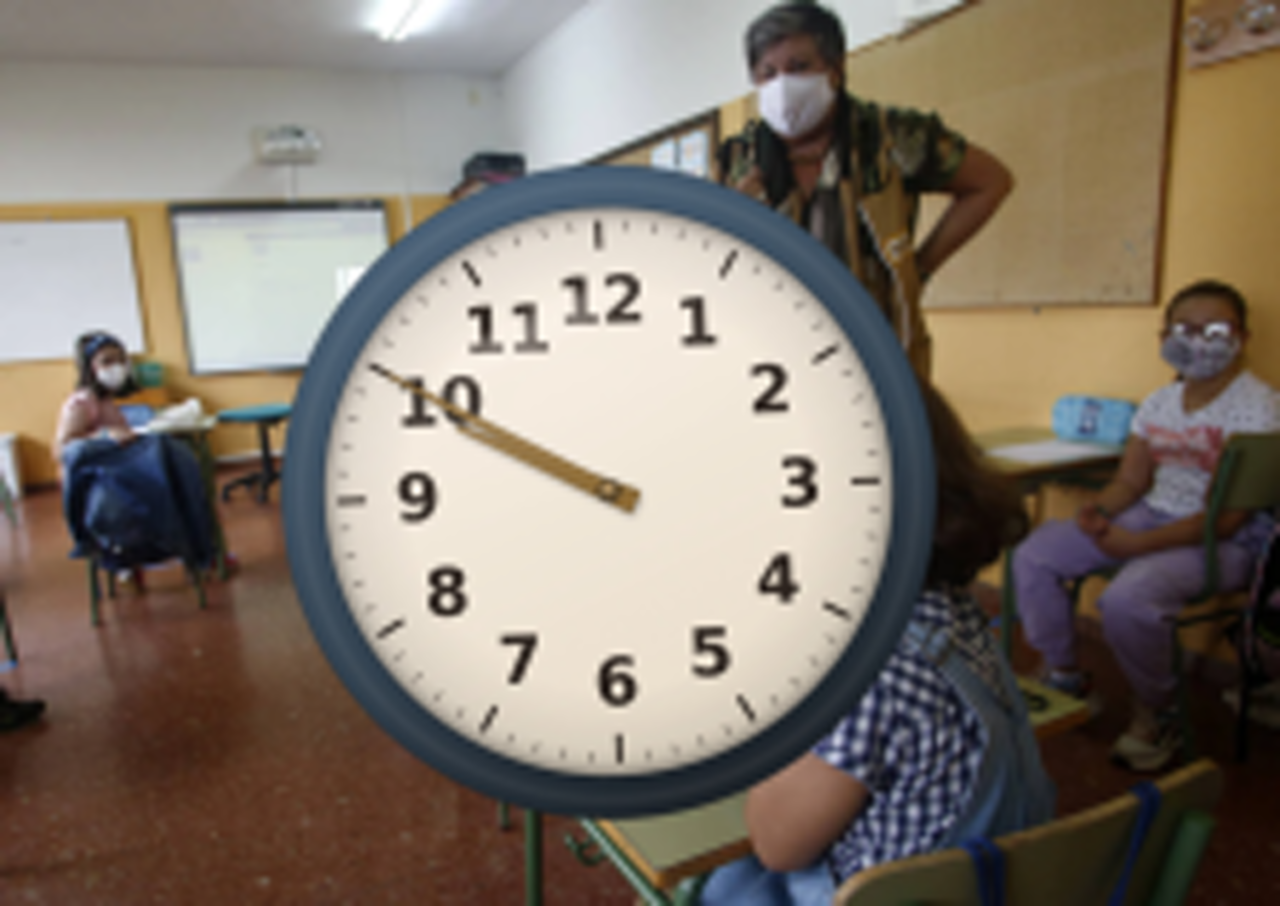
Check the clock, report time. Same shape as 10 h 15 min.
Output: 9 h 50 min
